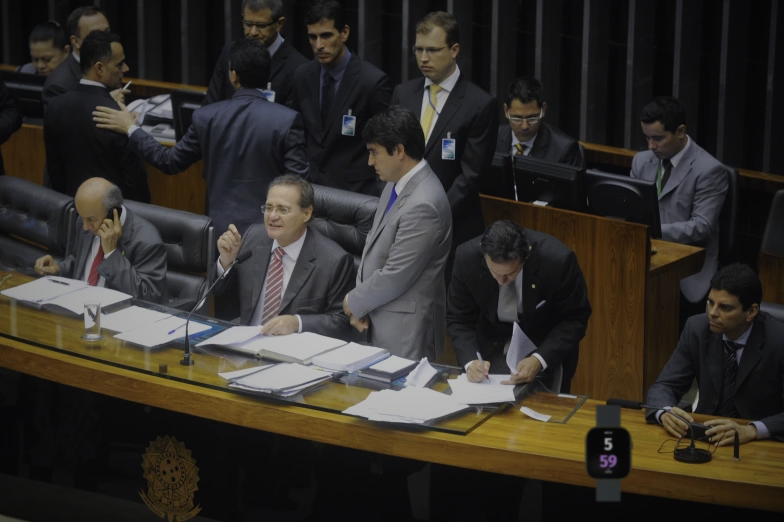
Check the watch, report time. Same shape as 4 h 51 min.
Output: 5 h 59 min
